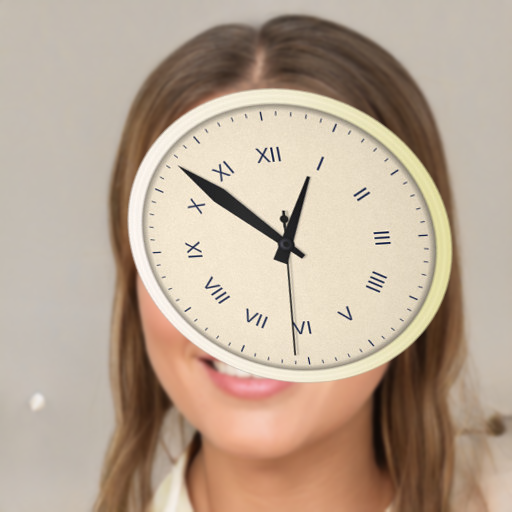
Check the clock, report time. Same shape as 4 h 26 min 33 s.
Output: 12 h 52 min 31 s
